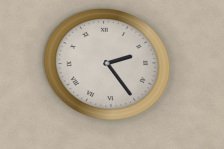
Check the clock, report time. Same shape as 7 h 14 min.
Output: 2 h 25 min
